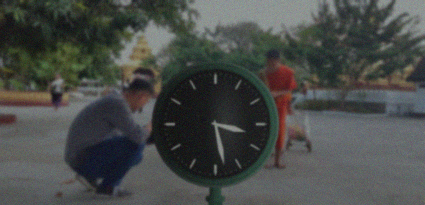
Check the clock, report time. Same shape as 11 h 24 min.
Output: 3 h 28 min
